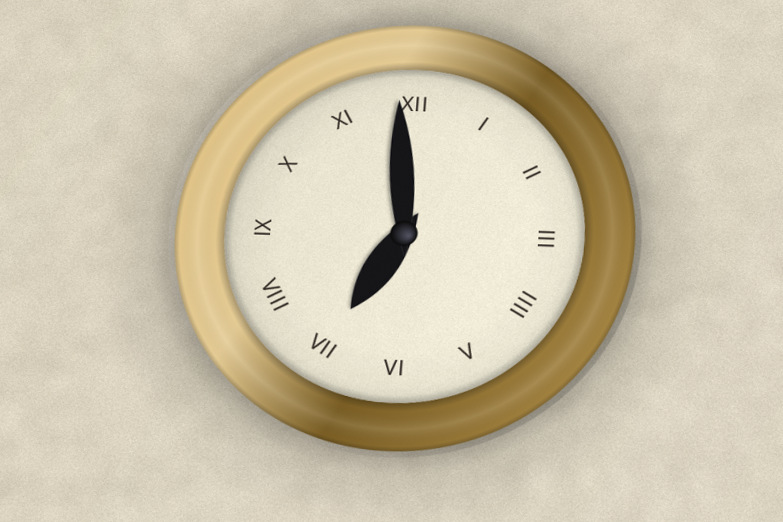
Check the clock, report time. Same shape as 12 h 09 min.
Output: 6 h 59 min
